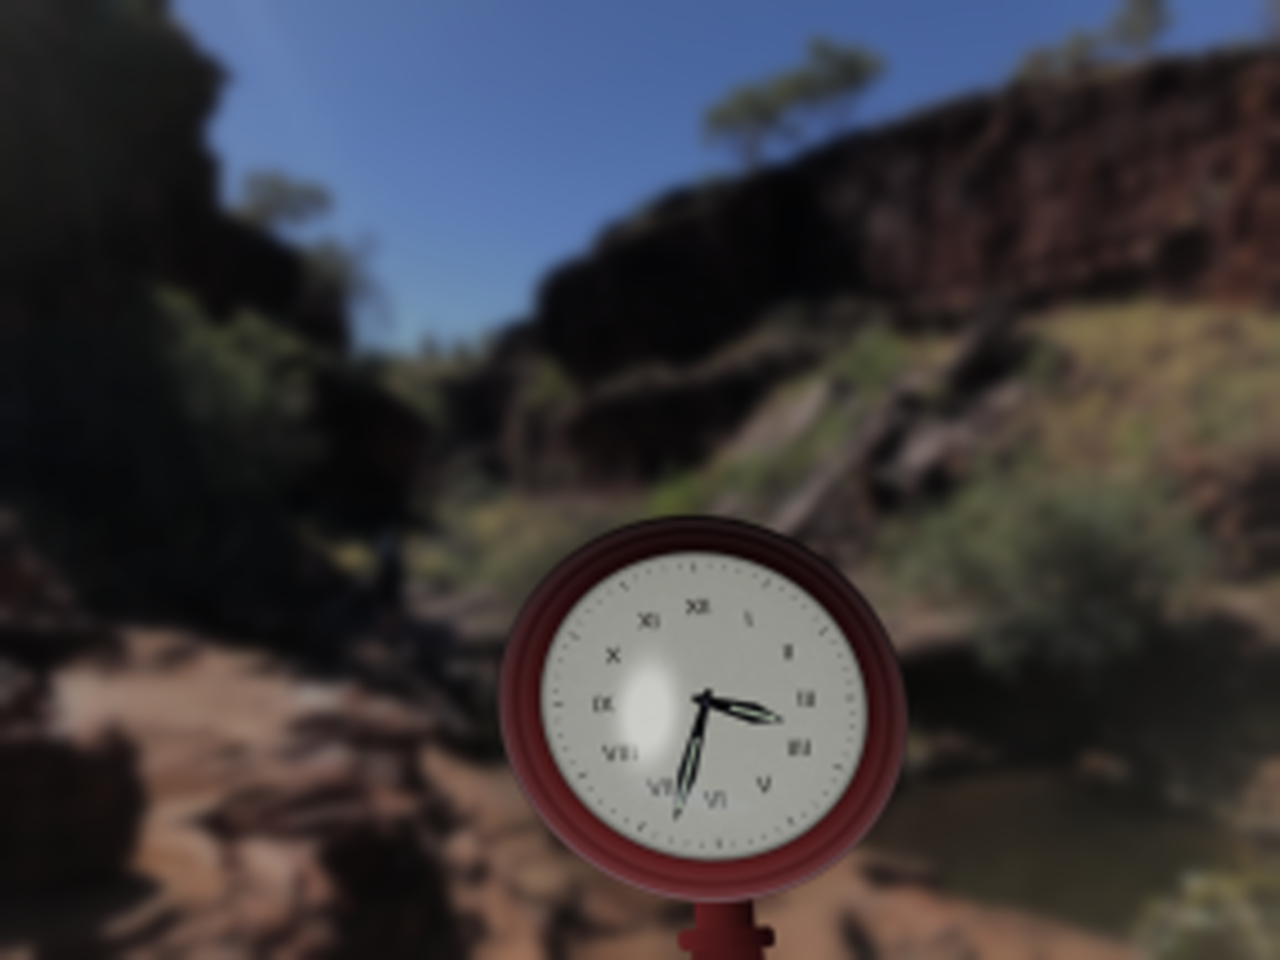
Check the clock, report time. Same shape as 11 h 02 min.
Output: 3 h 33 min
